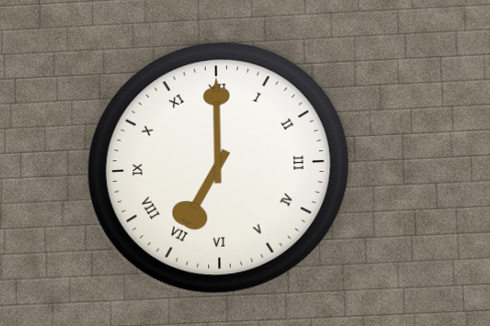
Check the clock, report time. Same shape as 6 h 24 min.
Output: 7 h 00 min
